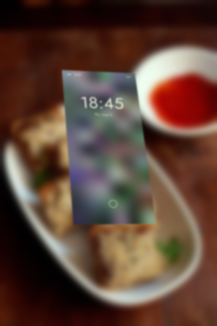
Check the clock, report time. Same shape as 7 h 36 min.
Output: 18 h 45 min
